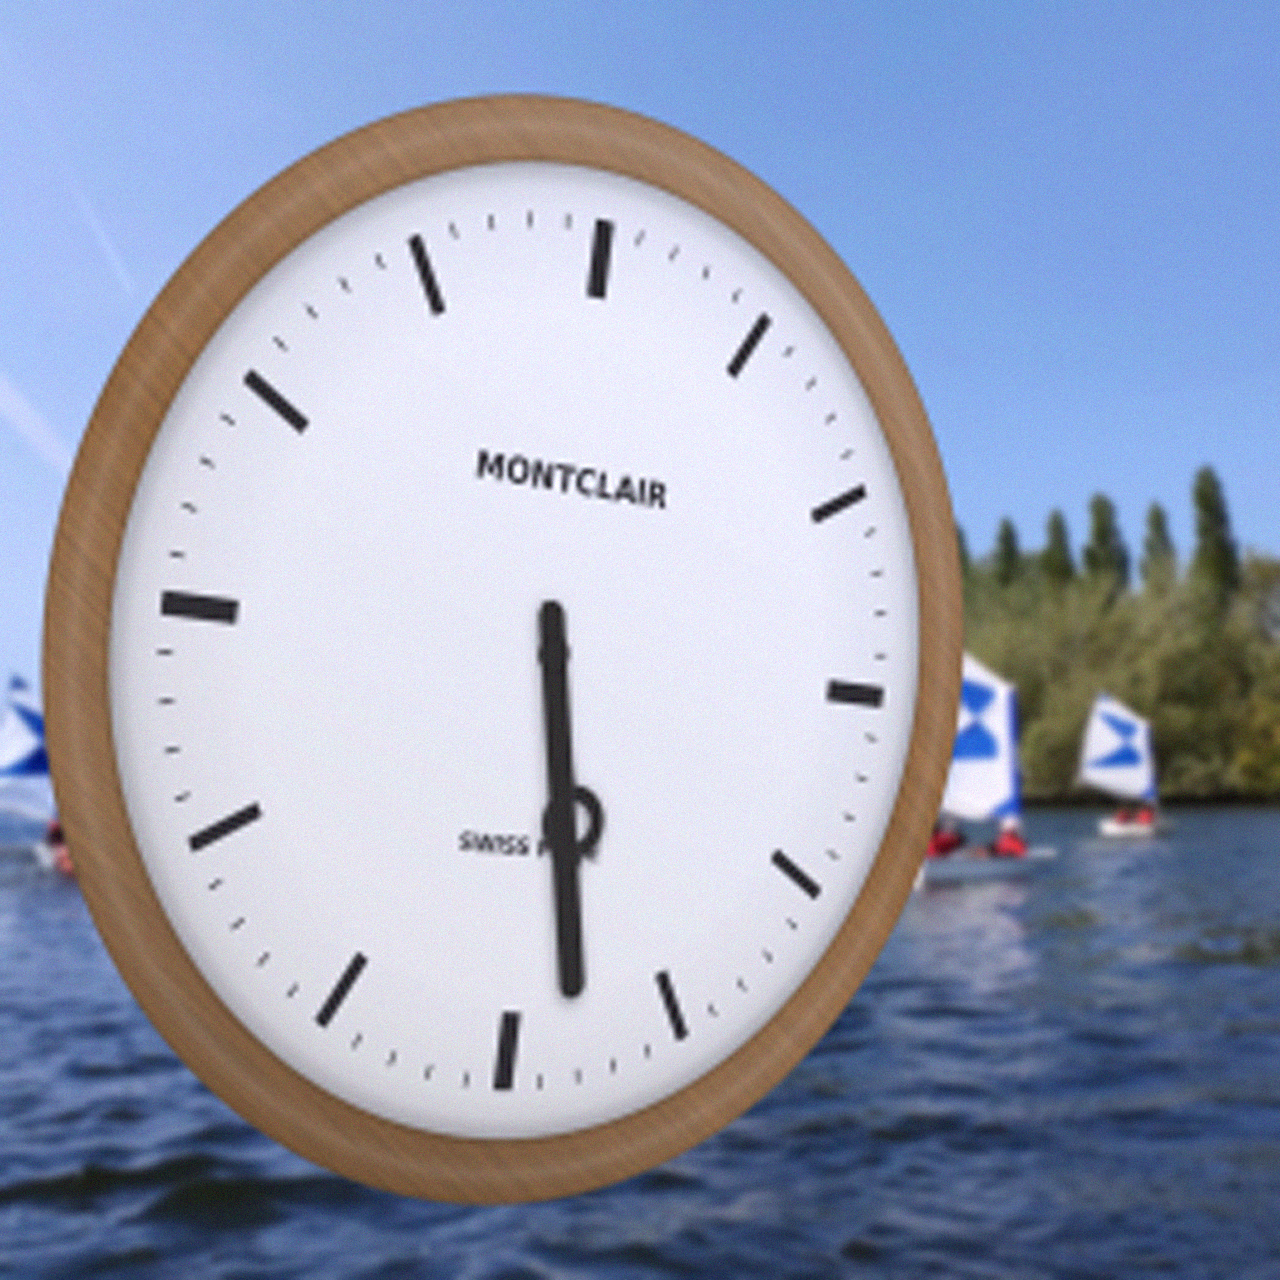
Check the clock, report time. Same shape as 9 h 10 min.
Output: 5 h 28 min
